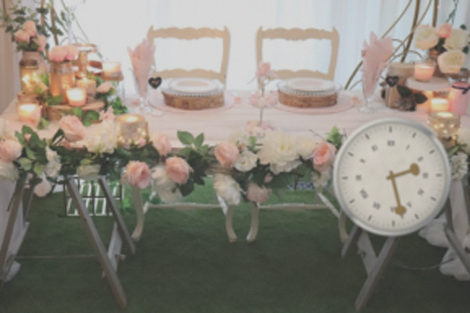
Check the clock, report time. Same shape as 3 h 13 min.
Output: 2 h 28 min
